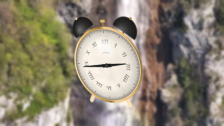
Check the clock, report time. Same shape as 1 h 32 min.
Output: 2 h 44 min
